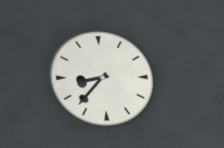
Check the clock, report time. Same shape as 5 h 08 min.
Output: 8 h 37 min
